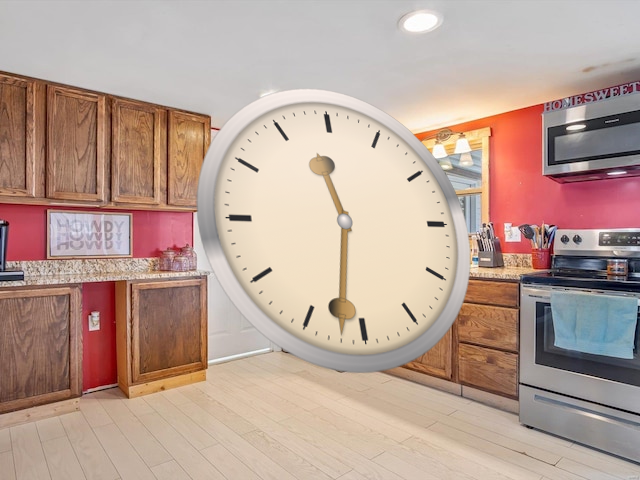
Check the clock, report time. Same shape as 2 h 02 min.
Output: 11 h 32 min
